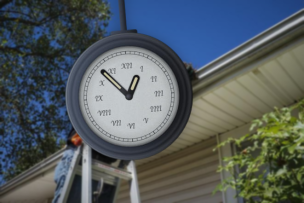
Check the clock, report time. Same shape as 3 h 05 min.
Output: 12 h 53 min
